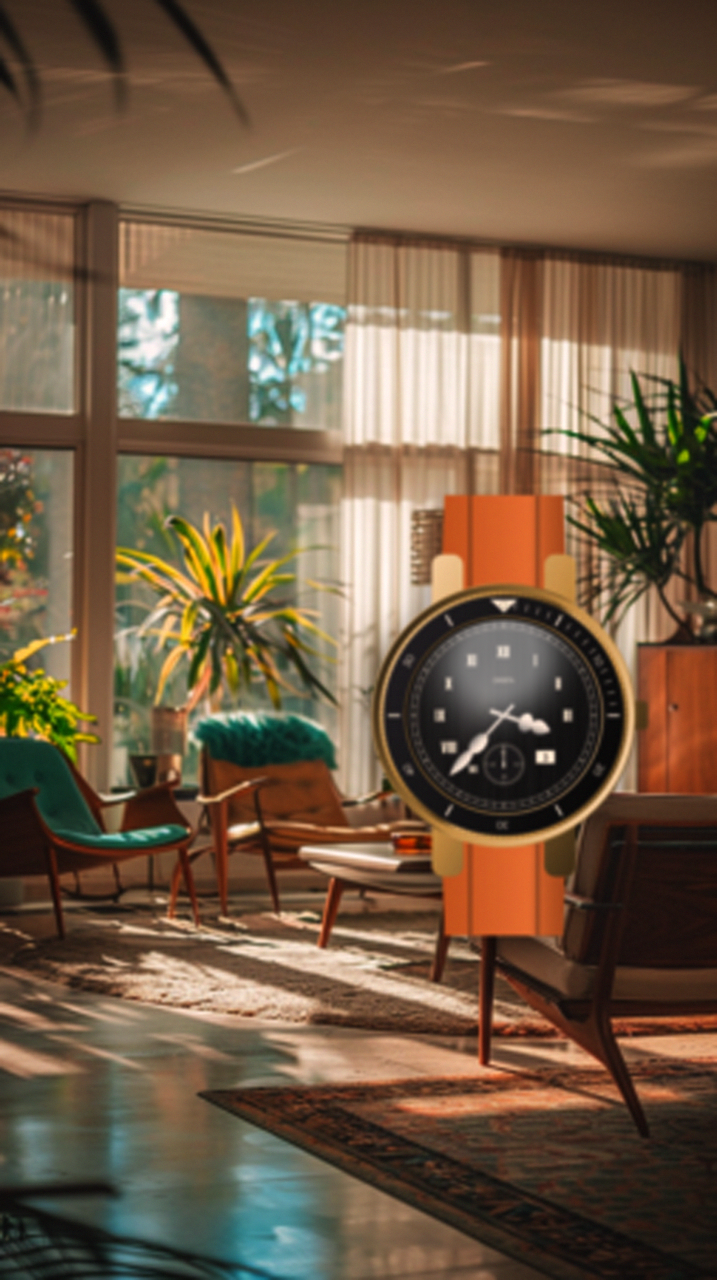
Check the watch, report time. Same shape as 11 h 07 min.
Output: 3 h 37 min
